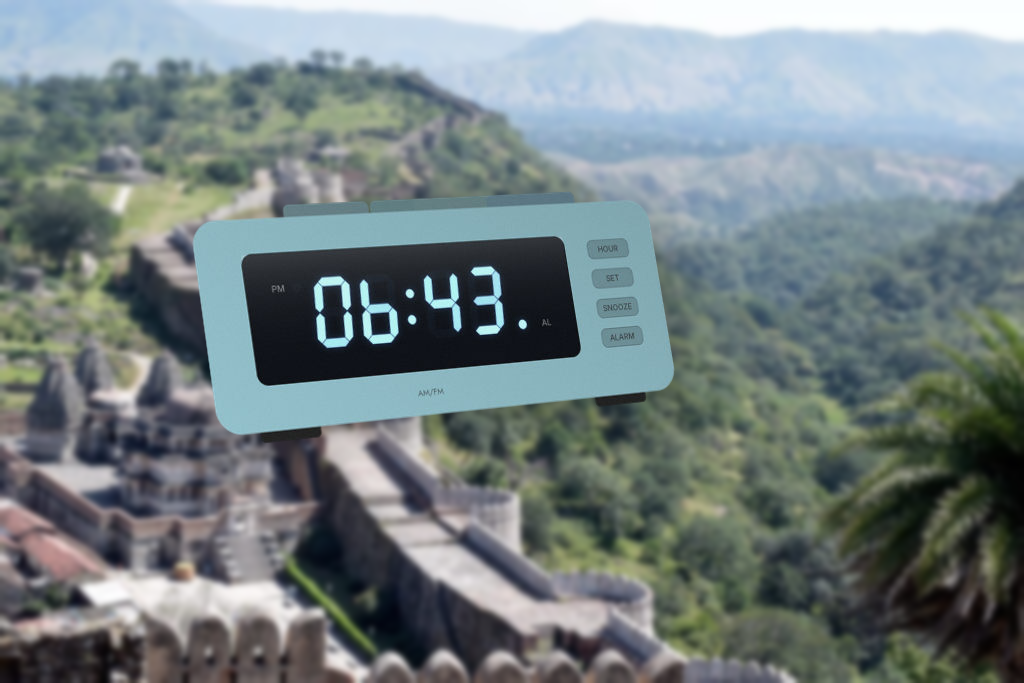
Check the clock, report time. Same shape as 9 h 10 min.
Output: 6 h 43 min
